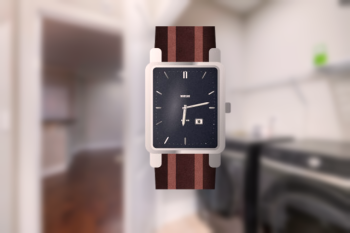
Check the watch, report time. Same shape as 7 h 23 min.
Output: 6 h 13 min
